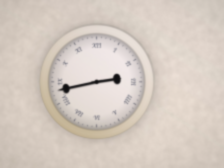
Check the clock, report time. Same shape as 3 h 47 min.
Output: 2 h 43 min
